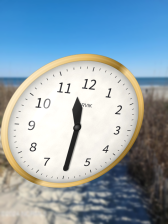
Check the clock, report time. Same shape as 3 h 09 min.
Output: 11 h 30 min
